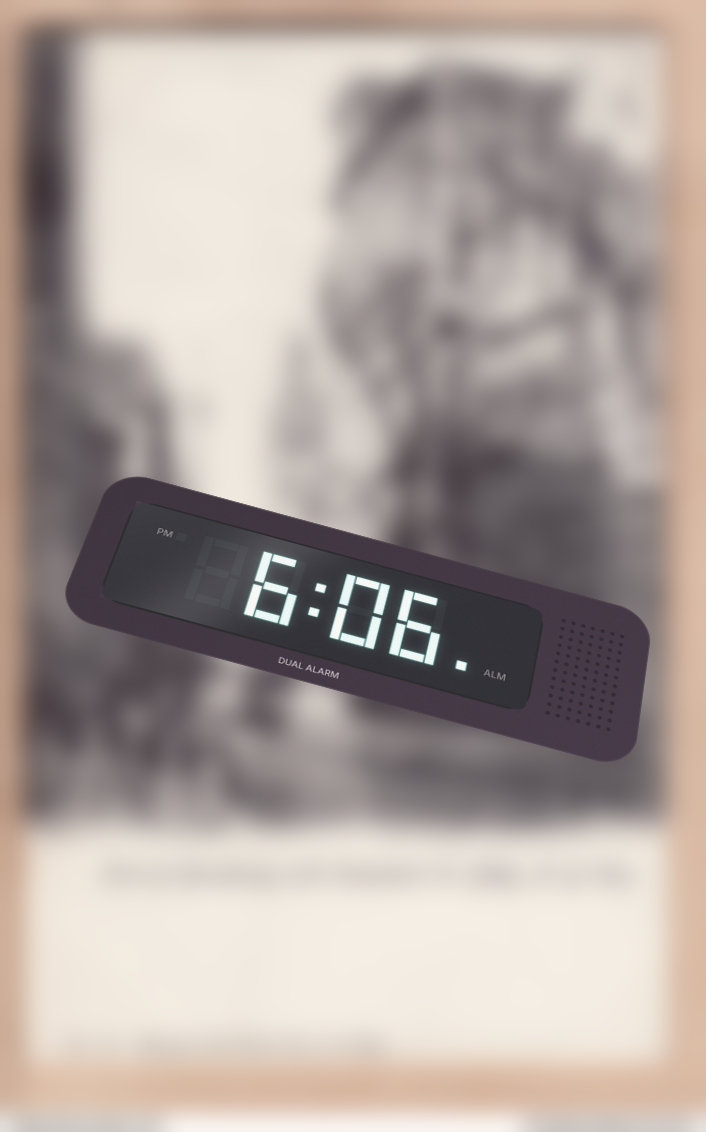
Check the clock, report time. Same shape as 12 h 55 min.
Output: 6 h 06 min
